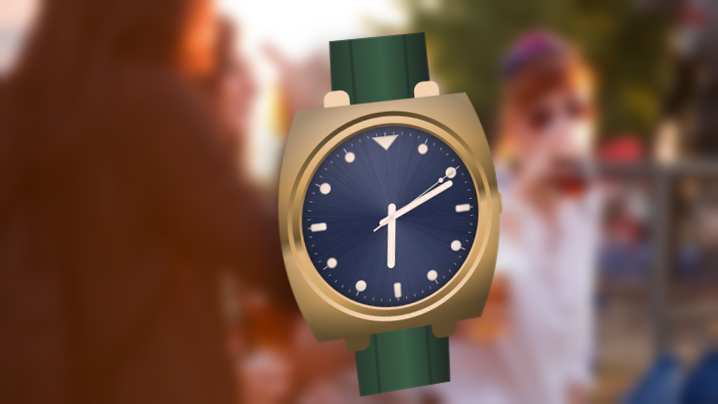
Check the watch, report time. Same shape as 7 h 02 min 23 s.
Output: 6 h 11 min 10 s
